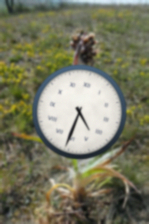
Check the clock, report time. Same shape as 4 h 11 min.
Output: 4 h 31 min
